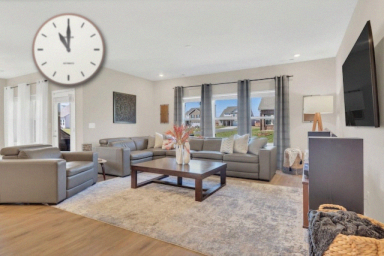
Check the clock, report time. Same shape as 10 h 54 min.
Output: 11 h 00 min
